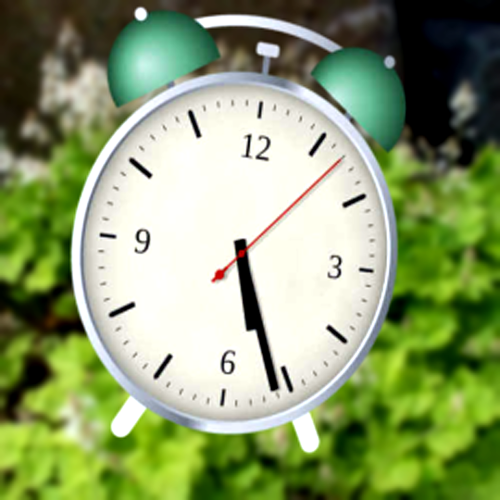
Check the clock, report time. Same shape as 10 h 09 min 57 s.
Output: 5 h 26 min 07 s
